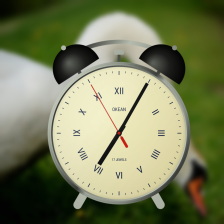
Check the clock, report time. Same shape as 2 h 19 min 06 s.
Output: 7 h 04 min 55 s
